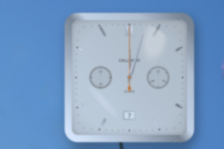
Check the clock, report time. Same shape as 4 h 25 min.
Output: 12 h 03 min
